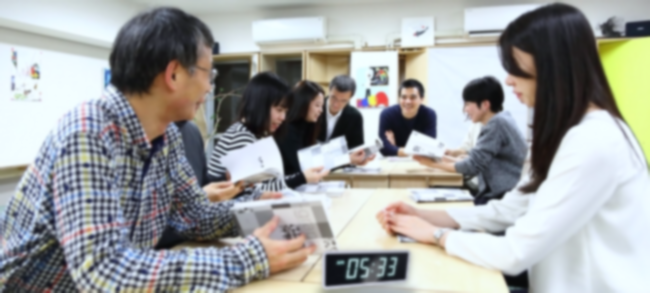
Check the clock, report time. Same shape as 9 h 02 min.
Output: 5 h 33 min
